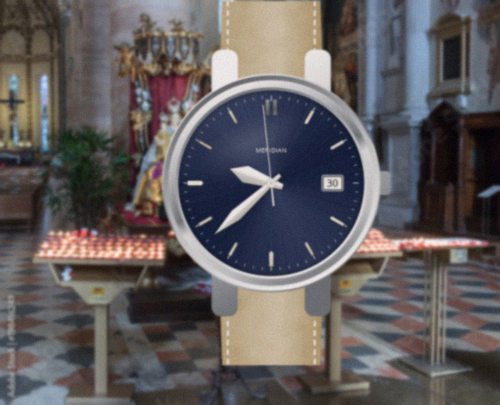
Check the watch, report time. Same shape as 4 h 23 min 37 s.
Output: 9 h 37 min 59 s
